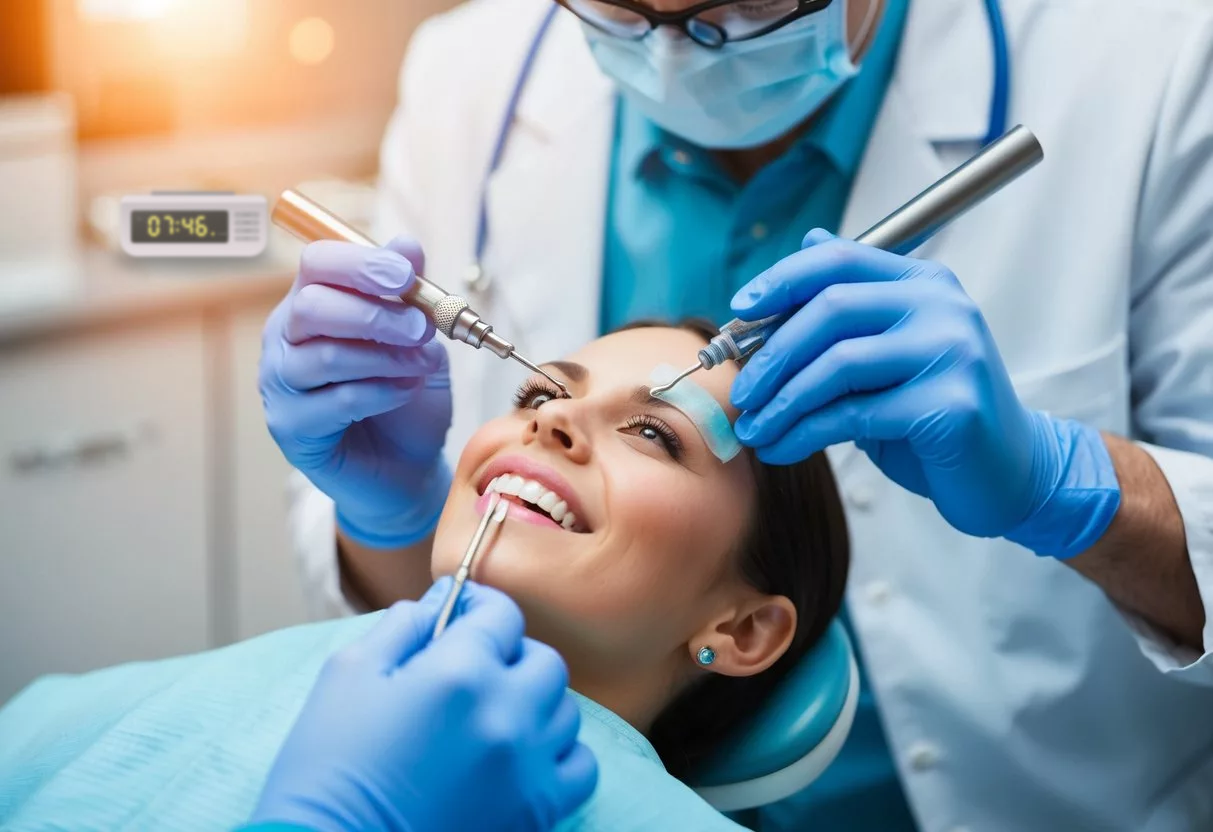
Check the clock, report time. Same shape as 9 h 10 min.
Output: 7 h 46 min
